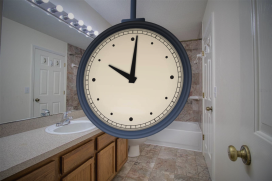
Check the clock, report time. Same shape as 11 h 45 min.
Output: 10 h 01 min
